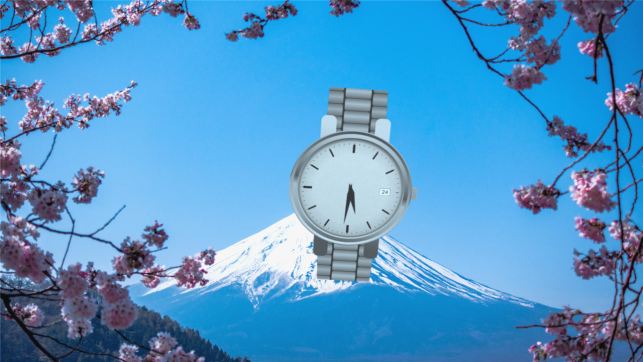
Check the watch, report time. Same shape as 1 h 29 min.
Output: 5 h 31 min
